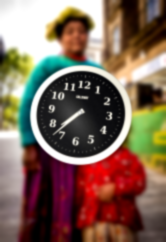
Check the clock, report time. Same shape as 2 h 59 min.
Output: 7 h 37 min
